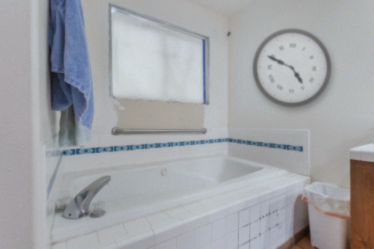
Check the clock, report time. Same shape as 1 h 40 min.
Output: 4 h 49 min
